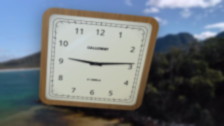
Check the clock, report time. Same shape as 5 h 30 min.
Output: 9 h 14 min
